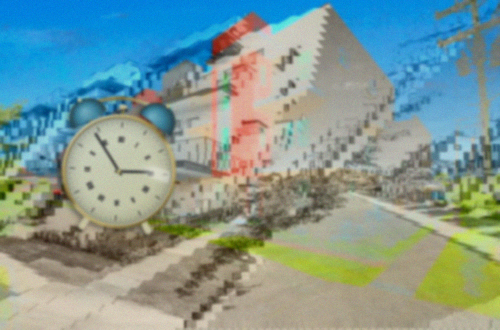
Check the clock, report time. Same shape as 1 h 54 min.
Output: 2 h 54 min
